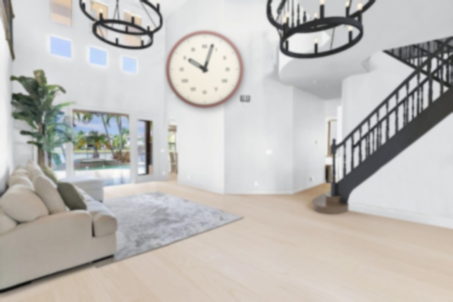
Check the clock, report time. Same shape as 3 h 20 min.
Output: 10 h 03 min
